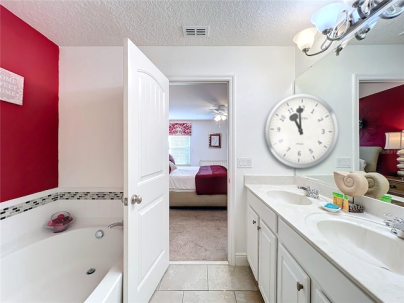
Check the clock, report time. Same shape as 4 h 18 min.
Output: 10 h 59 min
